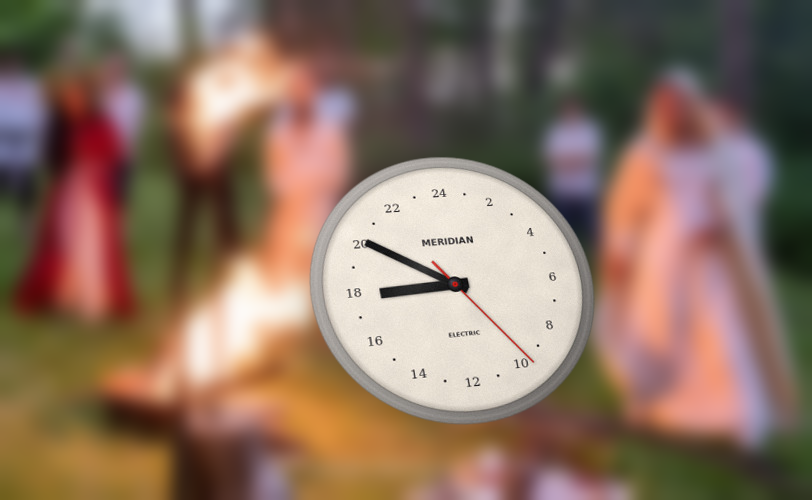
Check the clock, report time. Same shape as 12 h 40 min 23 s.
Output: 17 h 50 min 24 s
